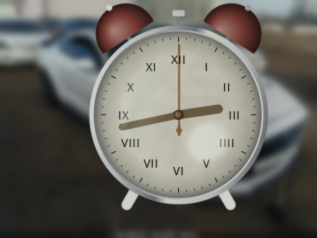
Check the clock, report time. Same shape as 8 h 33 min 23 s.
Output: 2 h 43 min 00 s
